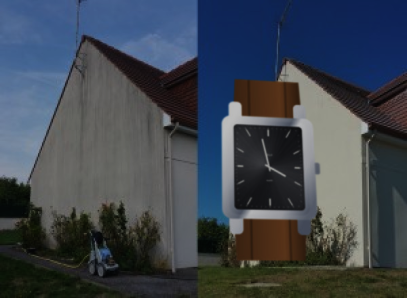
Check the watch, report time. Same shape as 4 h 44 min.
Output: 3 h 58 min
